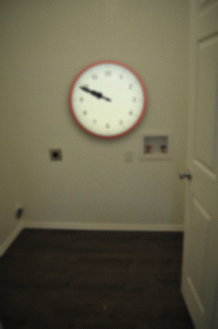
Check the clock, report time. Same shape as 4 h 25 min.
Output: 9 h 49 min
